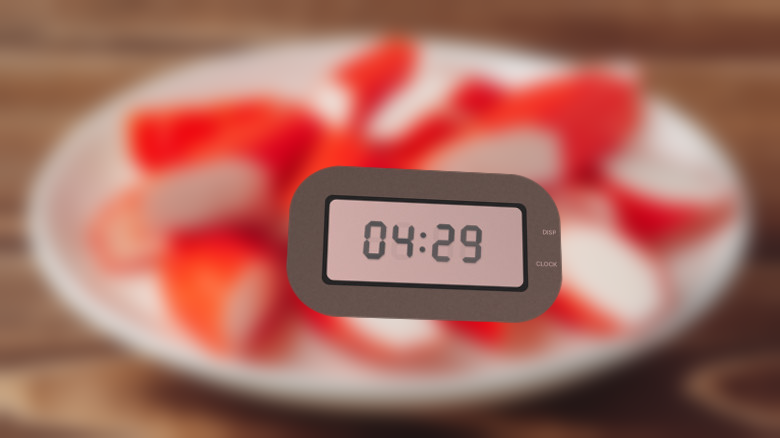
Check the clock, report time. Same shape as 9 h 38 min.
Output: 4 h 29 min
